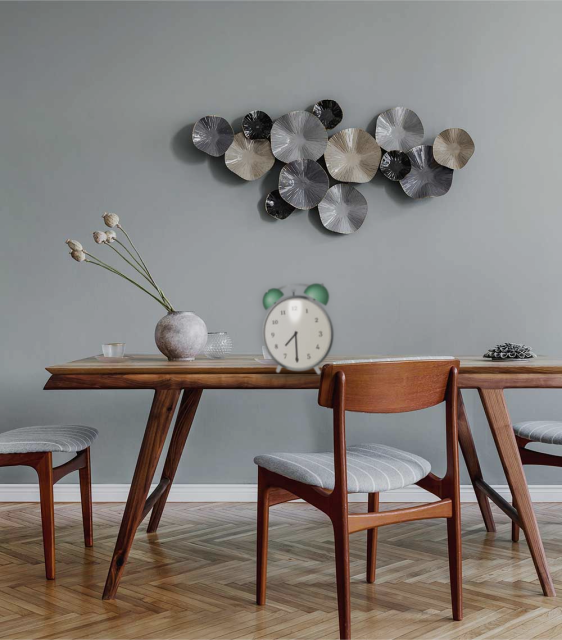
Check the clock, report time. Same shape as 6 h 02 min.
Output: 7 h 30 min
